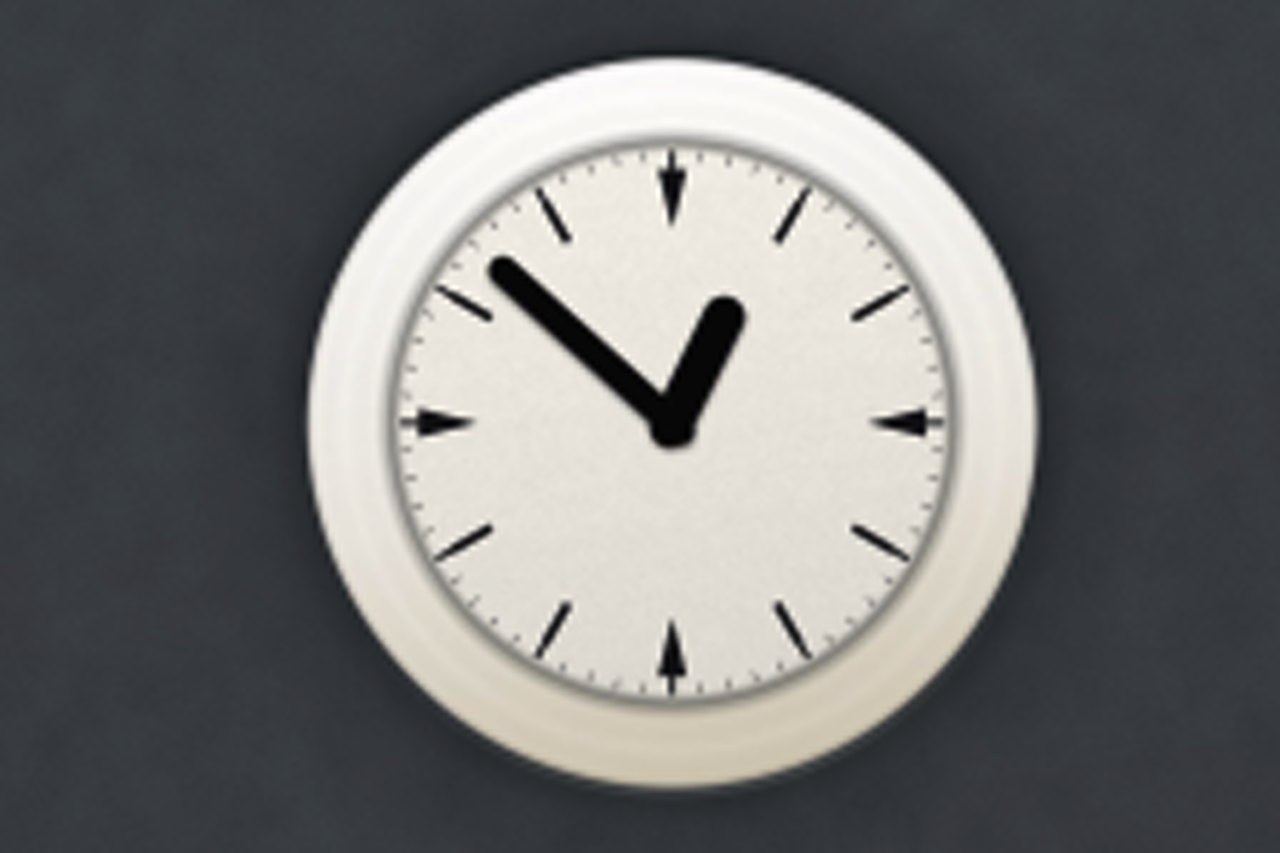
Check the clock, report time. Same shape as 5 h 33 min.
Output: 12 h 52 min
